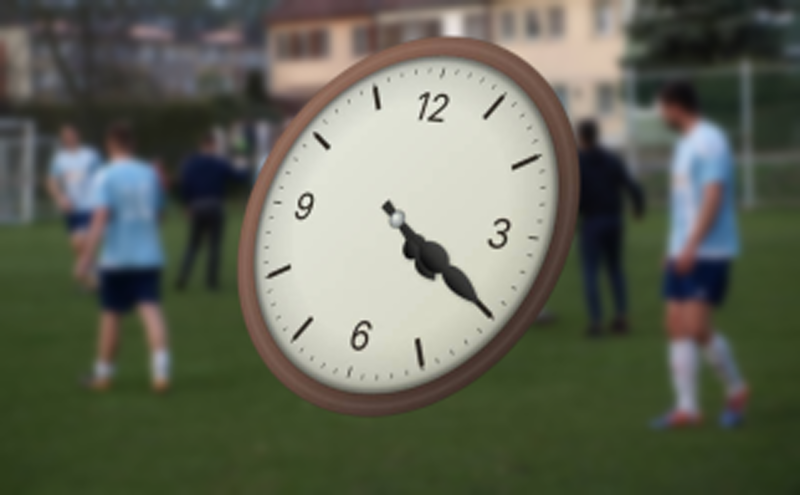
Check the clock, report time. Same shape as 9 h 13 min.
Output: 4 h 20 min
